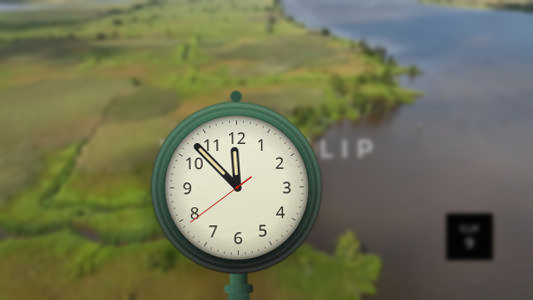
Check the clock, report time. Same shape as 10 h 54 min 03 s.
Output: 11 h 52 min 39 s
